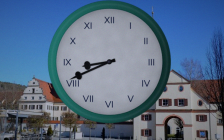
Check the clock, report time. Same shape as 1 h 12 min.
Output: 8 h 41 min
